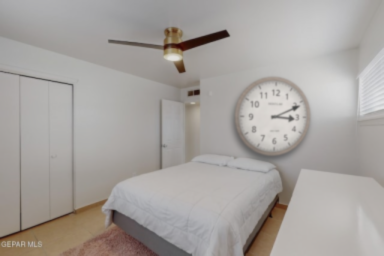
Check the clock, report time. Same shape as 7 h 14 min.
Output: 3 h 11 min
